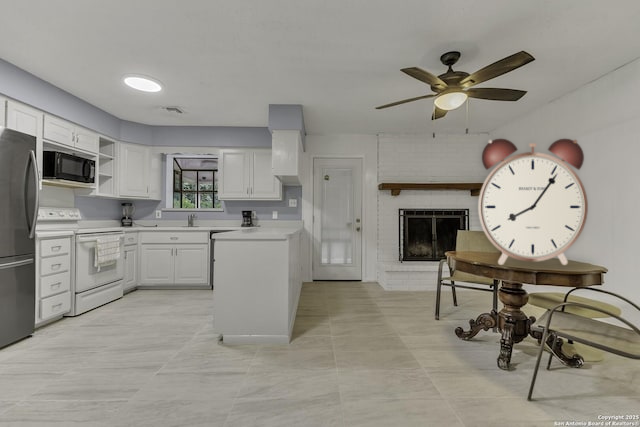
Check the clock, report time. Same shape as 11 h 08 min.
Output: 8 h 06 min
